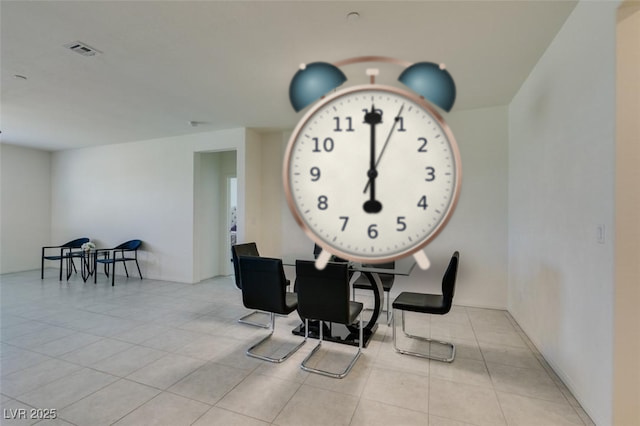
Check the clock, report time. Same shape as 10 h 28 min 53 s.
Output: 6 h 00 min 04 s
